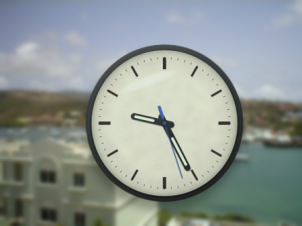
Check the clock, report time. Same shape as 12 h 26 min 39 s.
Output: 9 h 25 min 27 s
